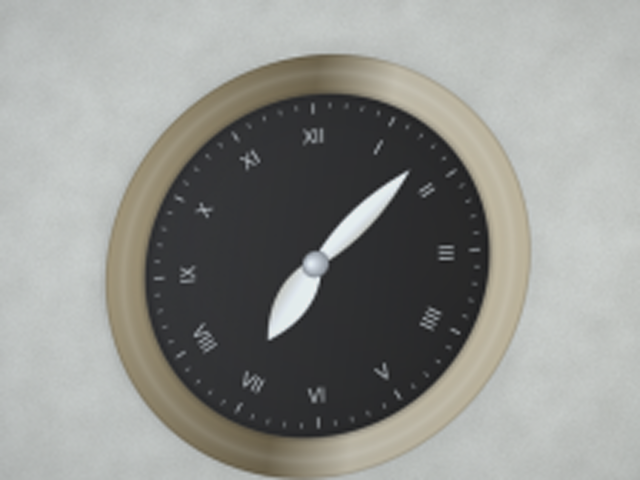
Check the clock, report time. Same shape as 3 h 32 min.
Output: 7 h 08 min
